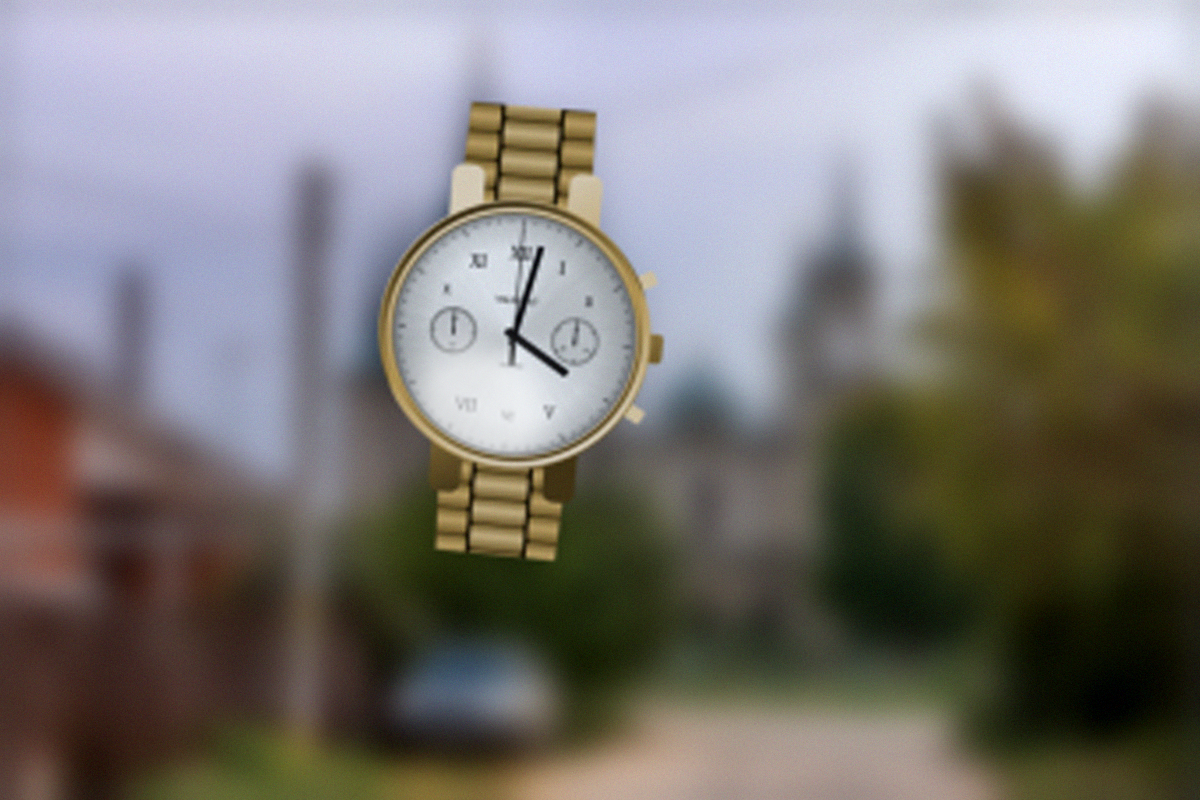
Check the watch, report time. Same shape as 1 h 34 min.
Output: 4 h 02 min
